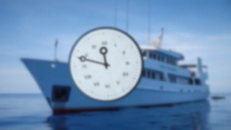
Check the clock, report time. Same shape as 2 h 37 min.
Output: 11 h 48 min
